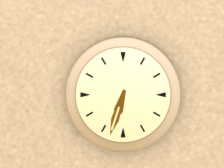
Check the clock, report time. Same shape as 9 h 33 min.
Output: 6 h 33 min
